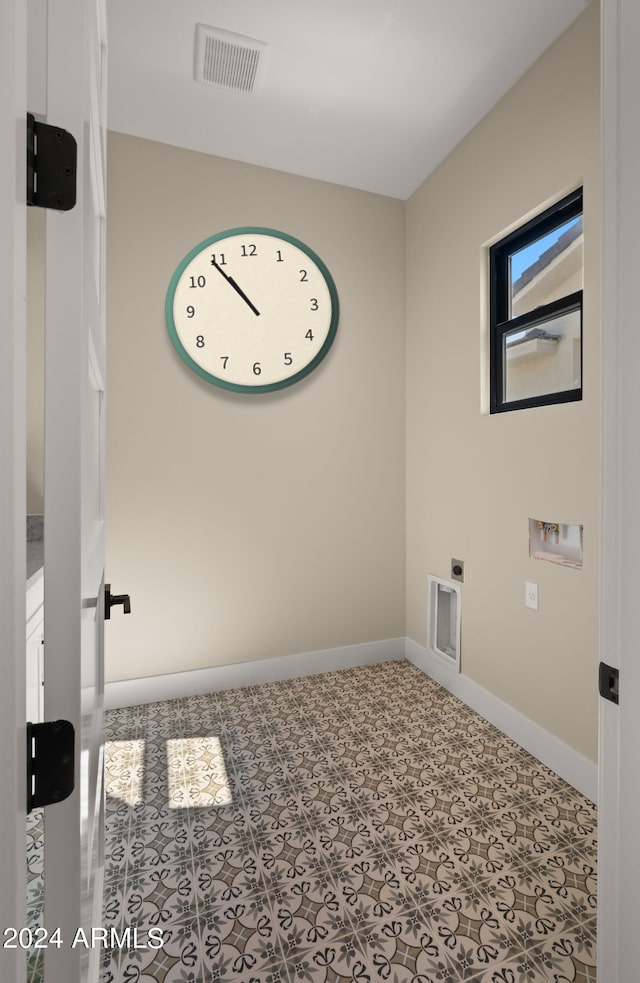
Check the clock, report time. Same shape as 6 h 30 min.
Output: 10 h 54 min
